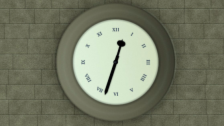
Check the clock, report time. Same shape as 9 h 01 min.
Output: 12 h 33 min
